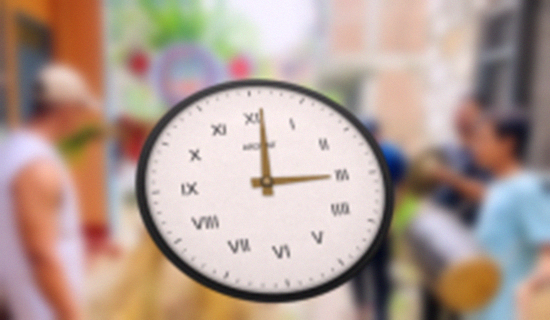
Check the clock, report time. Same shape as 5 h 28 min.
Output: 3 h 01 min
